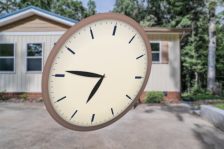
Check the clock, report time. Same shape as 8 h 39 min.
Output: 6 h 46 min
